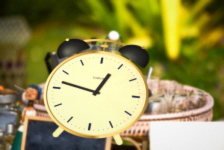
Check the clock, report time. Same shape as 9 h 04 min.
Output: 12 h 47 min
